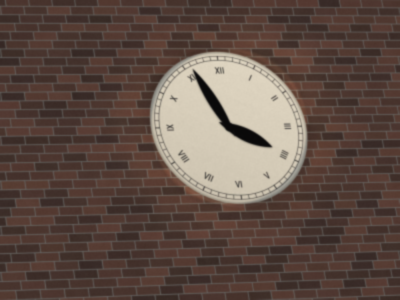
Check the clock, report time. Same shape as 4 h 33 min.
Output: 3 h 56 min
